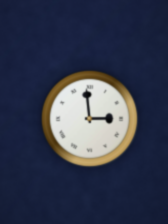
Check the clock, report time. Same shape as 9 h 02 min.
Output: 2 h 59 min
